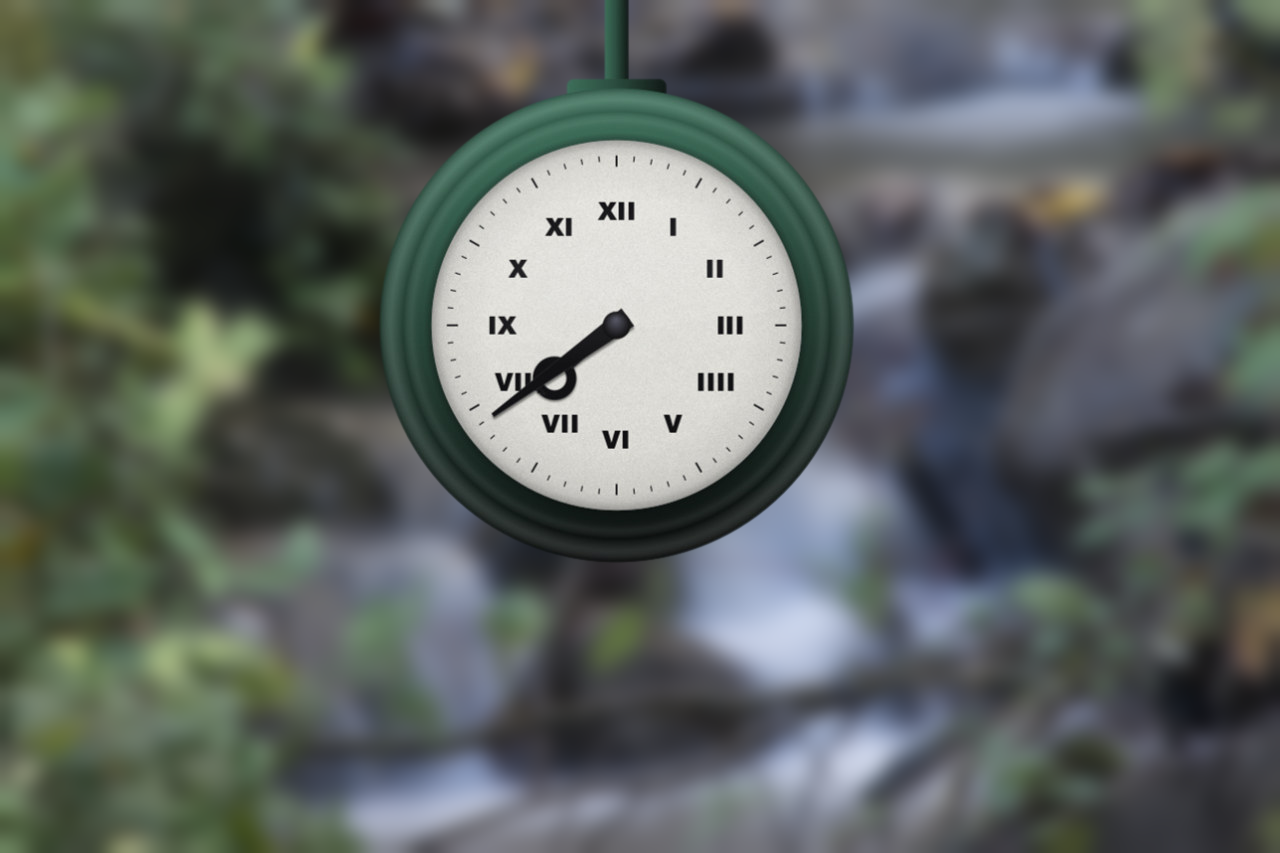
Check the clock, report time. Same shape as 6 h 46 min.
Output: 7 h 39 min
